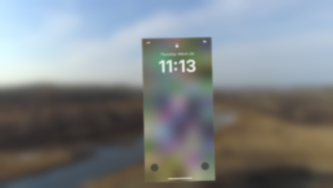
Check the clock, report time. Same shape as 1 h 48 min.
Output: 11 h 13 min
